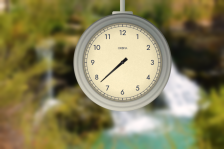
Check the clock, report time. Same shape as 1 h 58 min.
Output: 7 h 38 min
